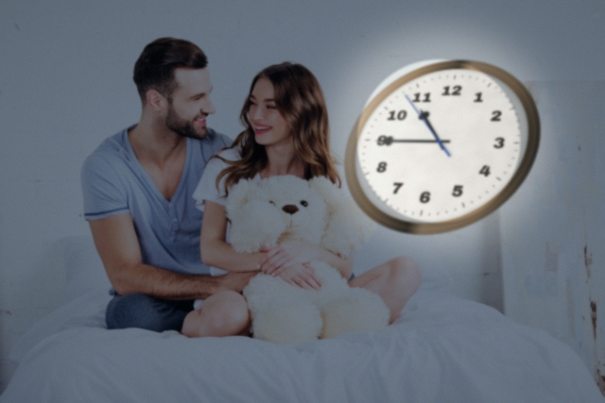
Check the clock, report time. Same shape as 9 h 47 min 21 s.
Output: 10 h 44 min 53 s
